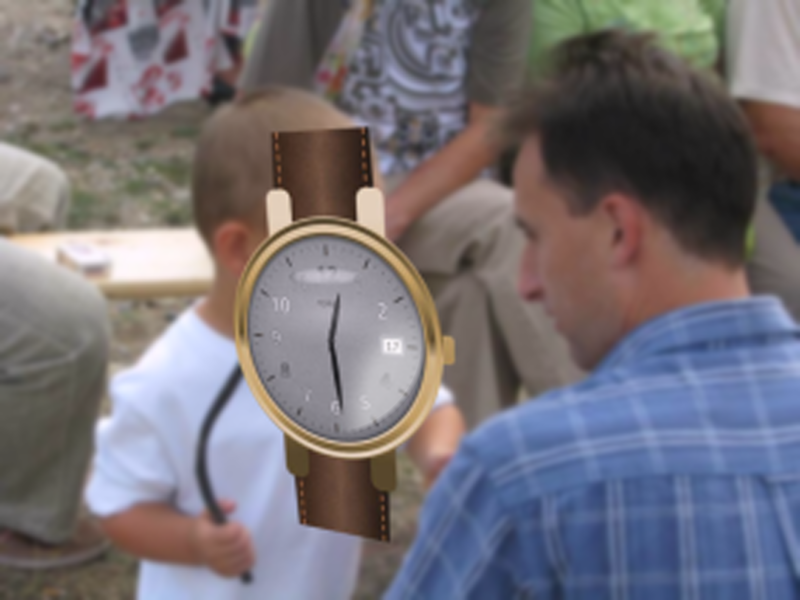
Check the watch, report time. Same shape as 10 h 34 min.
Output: 12 h 29 min
